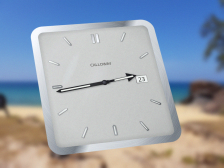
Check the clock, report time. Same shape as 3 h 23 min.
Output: 2 h 44 min
